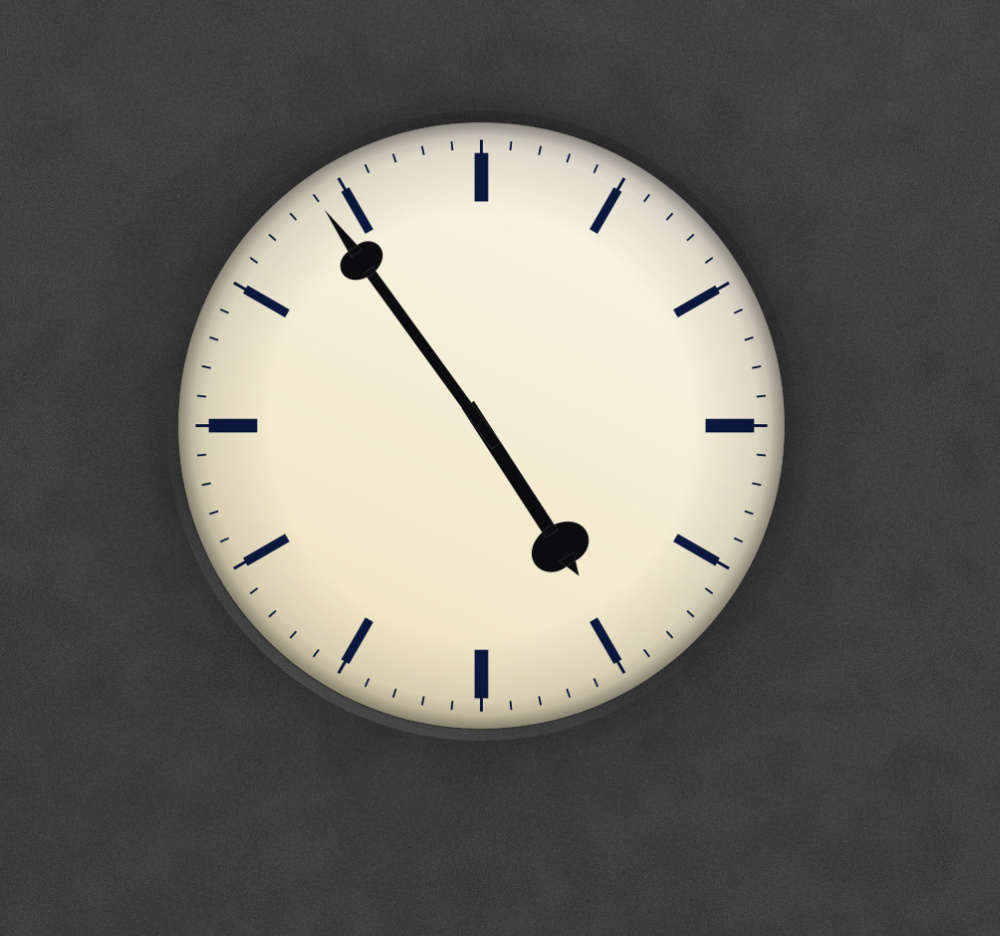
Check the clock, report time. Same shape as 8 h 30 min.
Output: 4 h 54 min
